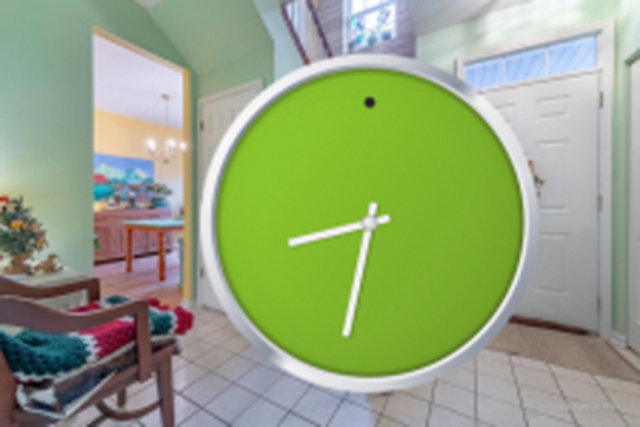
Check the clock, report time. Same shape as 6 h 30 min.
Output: 8 h 32 min
